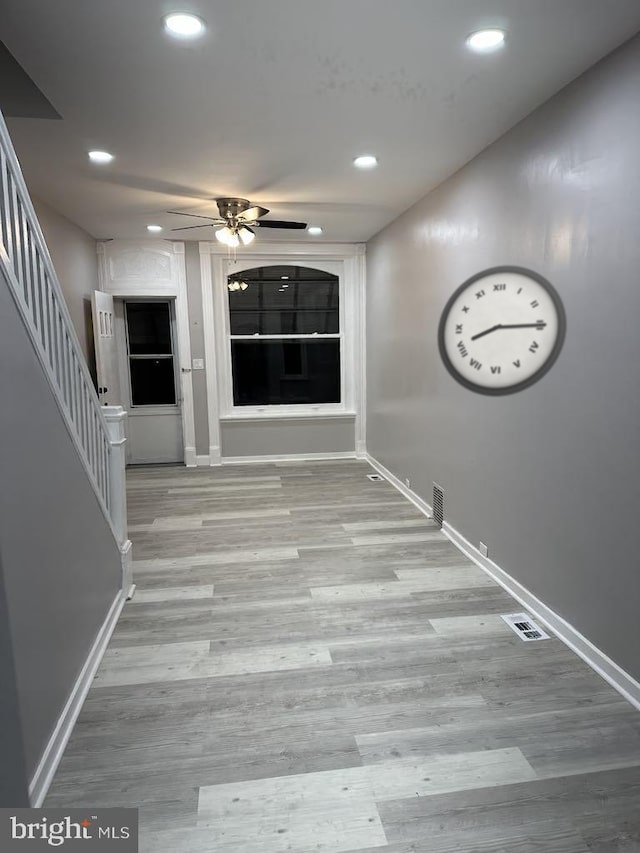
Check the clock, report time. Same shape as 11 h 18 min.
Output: 8 h 15 min
